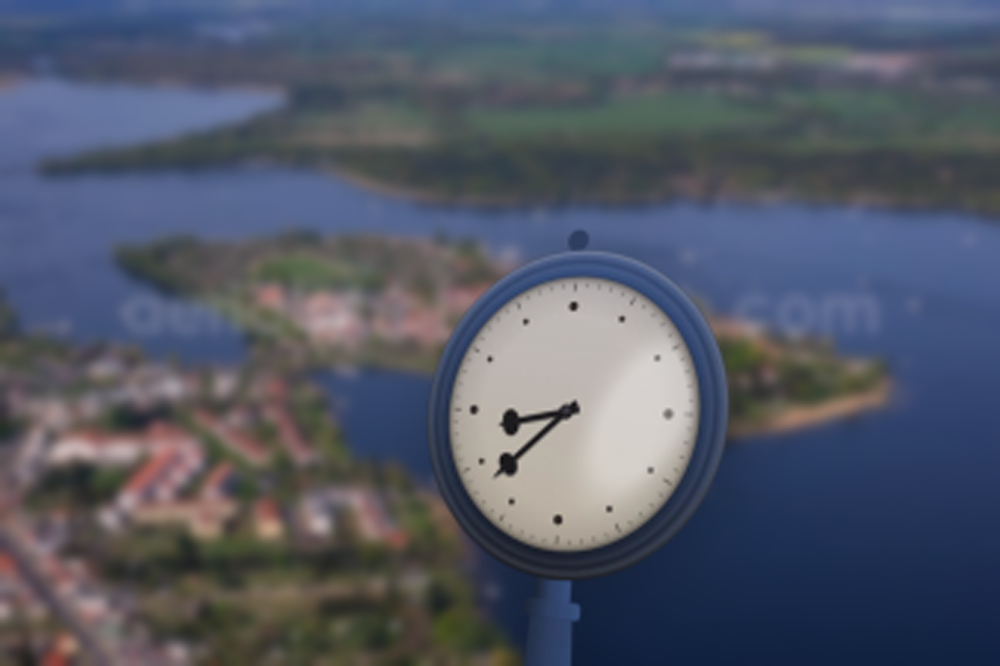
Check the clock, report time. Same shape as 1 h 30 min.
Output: 8 h 38 min
